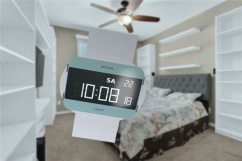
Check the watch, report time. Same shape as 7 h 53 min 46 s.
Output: 10 h 08 min 18 s
